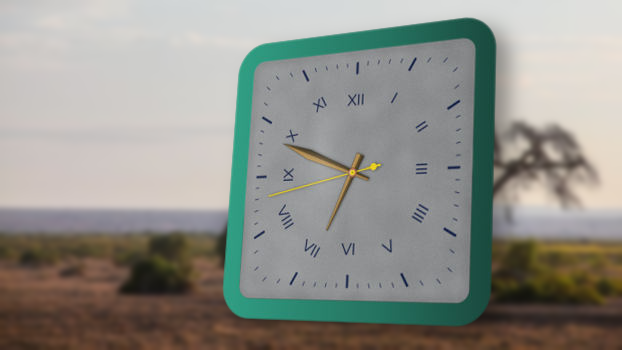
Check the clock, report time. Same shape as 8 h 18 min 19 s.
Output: 6 h 48 min 43 s
